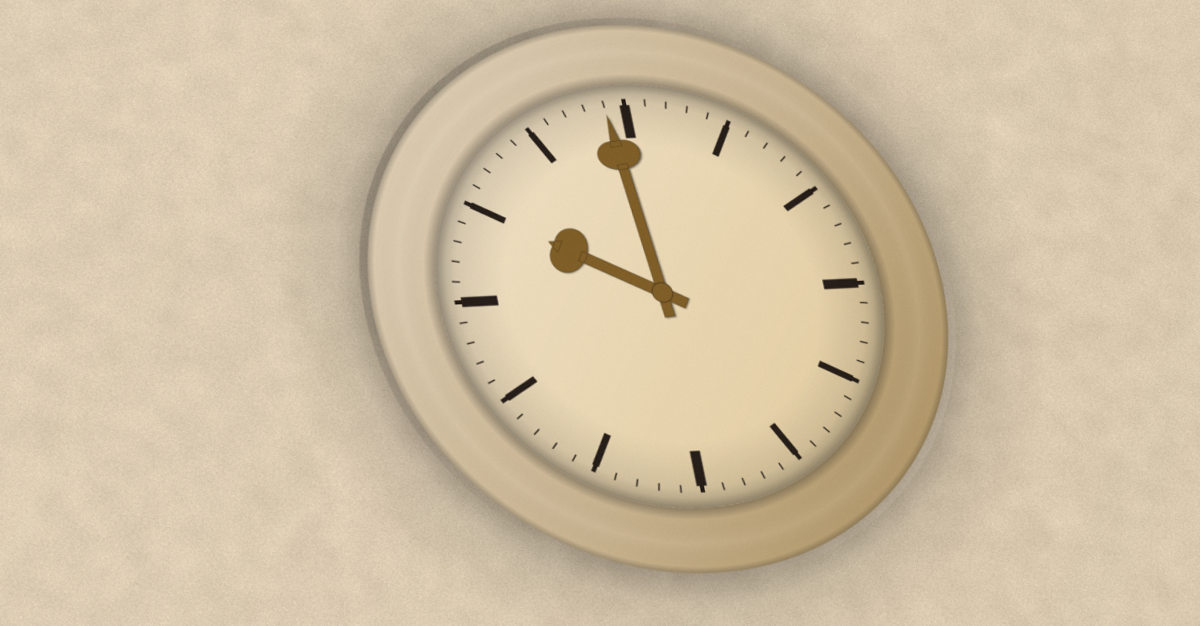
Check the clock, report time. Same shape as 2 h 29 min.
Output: 9 h 59 min
